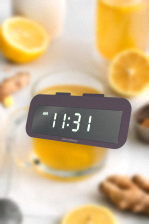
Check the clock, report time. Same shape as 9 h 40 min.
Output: 11 h 31 min
